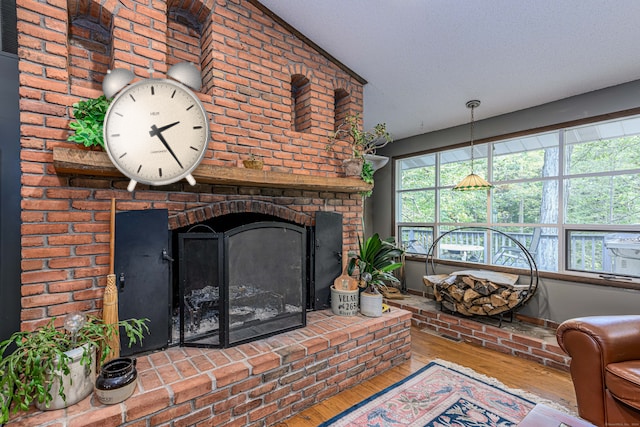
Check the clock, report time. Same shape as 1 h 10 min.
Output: 2 h 25 min
